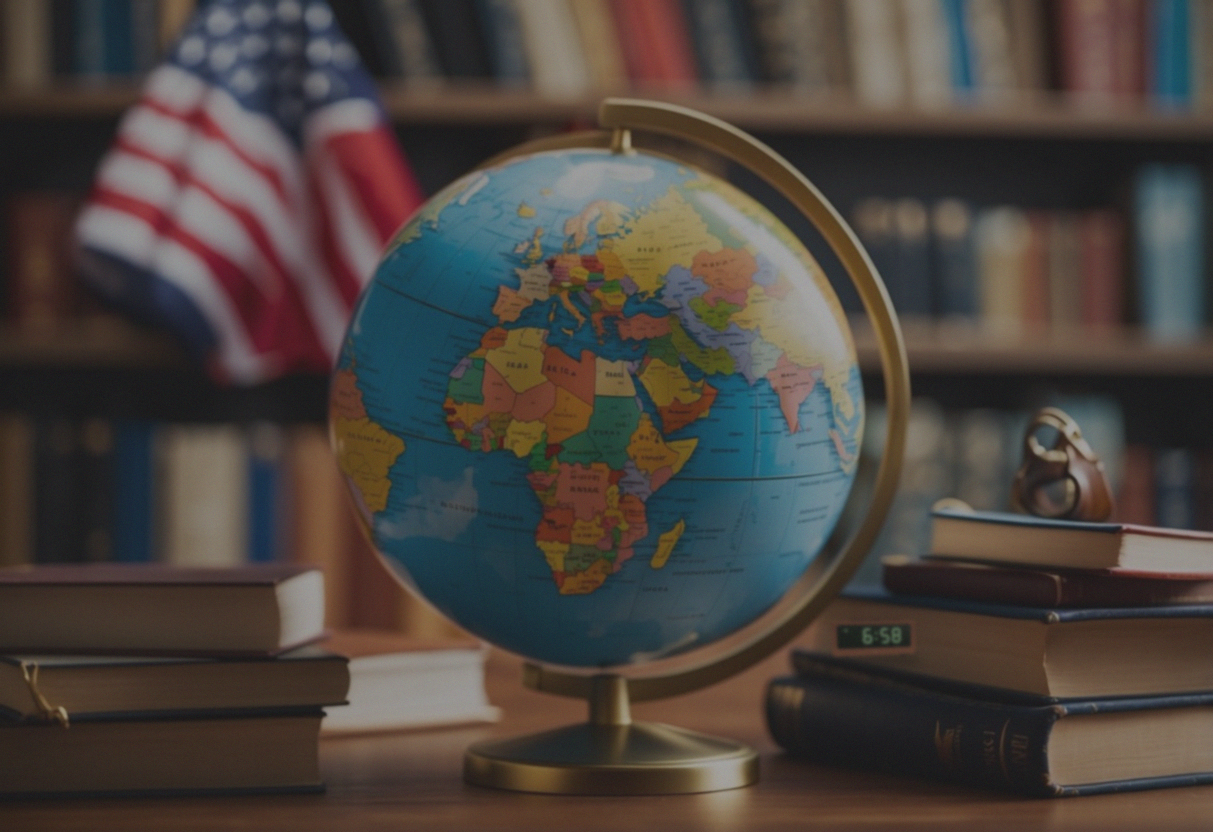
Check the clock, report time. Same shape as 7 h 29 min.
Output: 6 h 58 min
